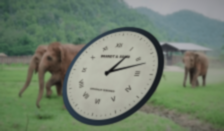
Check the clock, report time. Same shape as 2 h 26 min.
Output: 1 h 12 min
